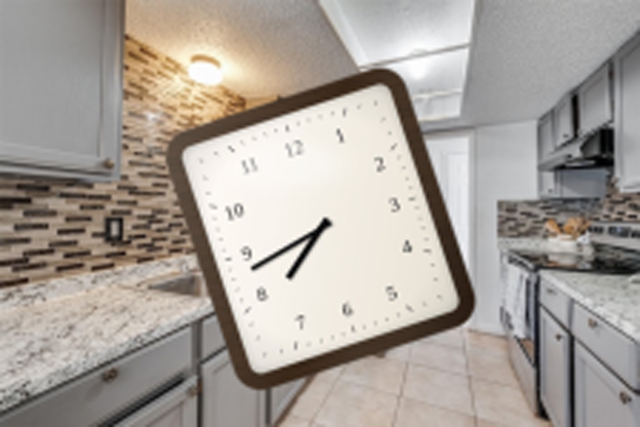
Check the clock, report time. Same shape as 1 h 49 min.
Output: 7 h 43 min
